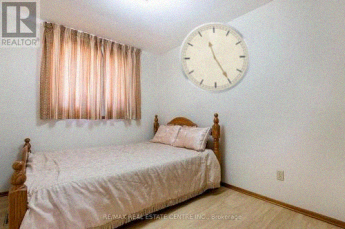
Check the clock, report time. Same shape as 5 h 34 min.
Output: 11 h 25 min
